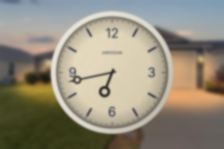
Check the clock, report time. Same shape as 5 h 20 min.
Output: 6 h 43 min
